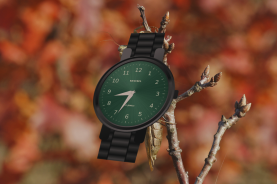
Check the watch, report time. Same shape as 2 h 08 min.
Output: 8 h 34 min
